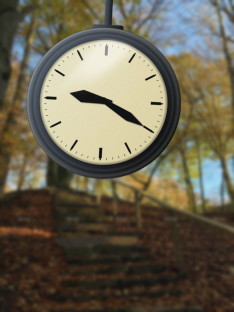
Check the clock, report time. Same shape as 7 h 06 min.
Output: 9 h 20 min
